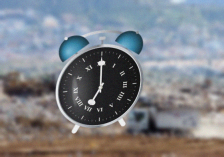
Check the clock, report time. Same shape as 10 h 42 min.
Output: 7 h 00 min
